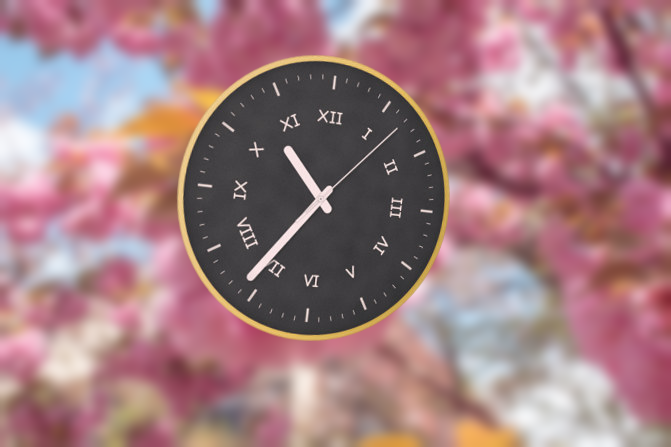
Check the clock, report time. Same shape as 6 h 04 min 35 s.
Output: 10 h 36 min 07 s
